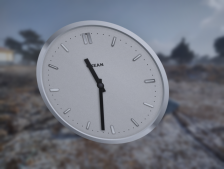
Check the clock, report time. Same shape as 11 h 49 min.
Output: 11 h 32 min
